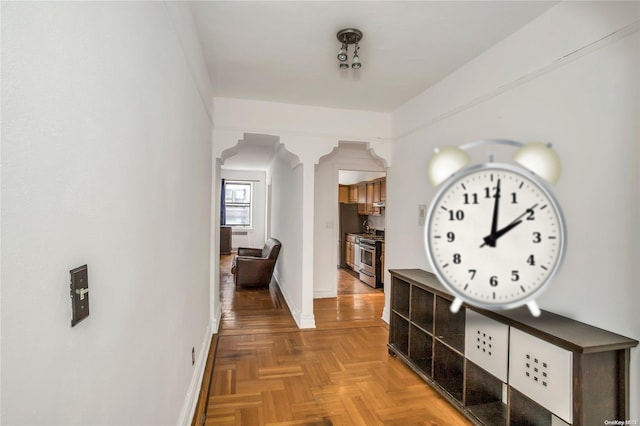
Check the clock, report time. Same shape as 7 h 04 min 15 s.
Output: 2 h 01 min 09 s
